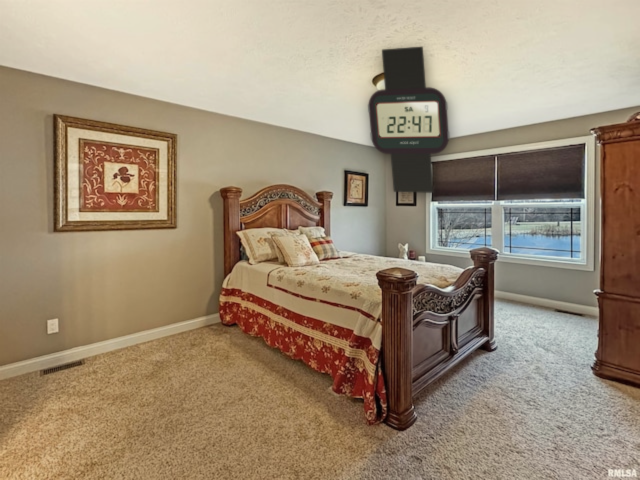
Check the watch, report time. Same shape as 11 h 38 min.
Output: 22 h 47 min
